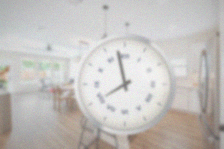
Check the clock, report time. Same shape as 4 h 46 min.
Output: 7 h 58 min
